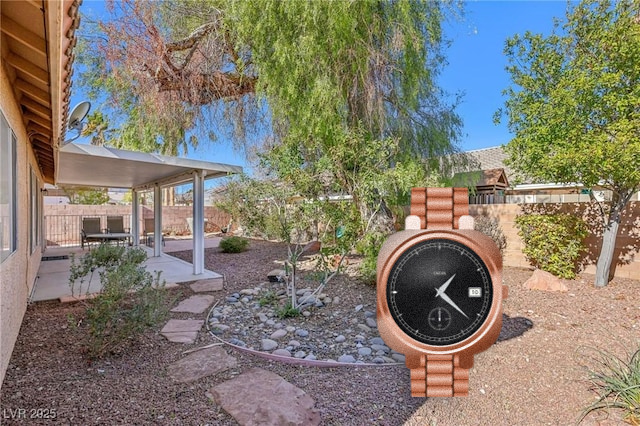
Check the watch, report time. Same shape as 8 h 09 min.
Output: 1 h 22 min
